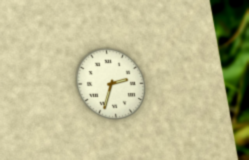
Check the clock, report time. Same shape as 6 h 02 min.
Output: 2 h 34 min
